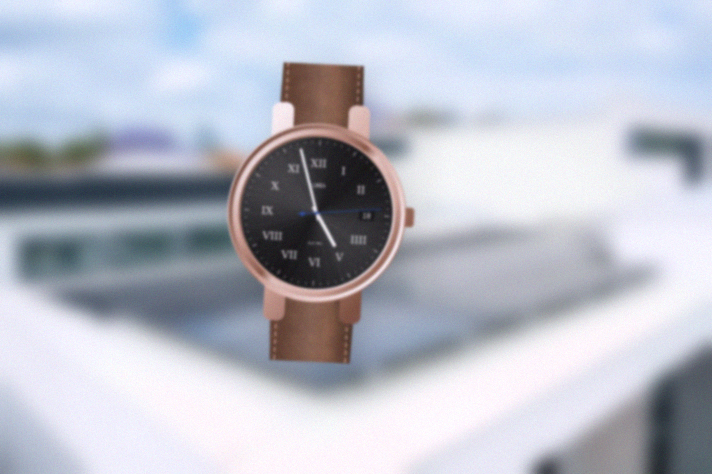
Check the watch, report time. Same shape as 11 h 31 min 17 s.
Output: 4 h 57 min 14 s
